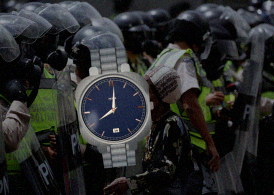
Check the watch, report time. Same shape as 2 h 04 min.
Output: 8 h 01 min
